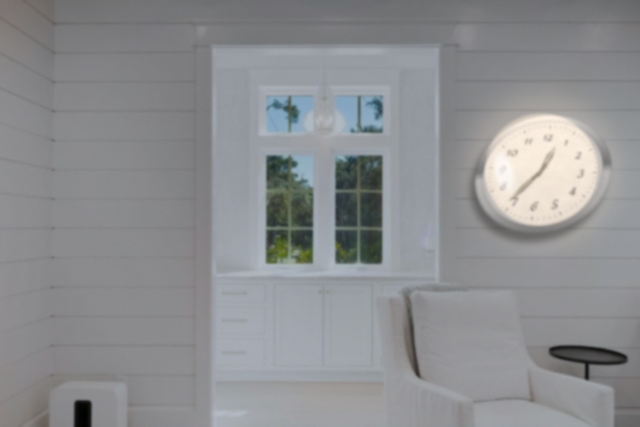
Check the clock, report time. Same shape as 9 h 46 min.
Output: 12 h 36 min
